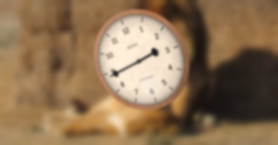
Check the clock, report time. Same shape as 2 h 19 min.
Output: 2 h 44 min
